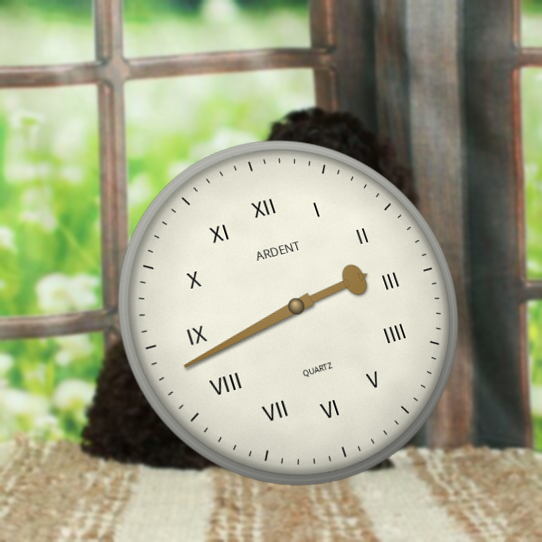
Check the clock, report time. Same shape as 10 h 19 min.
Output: 2 h 43 min
